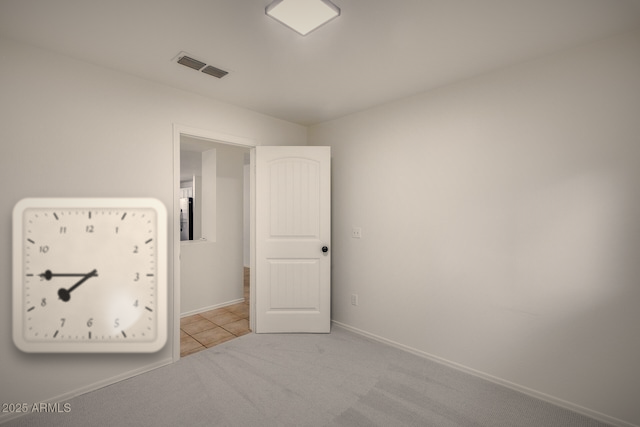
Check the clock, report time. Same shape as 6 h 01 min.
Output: 7 h 45 min
